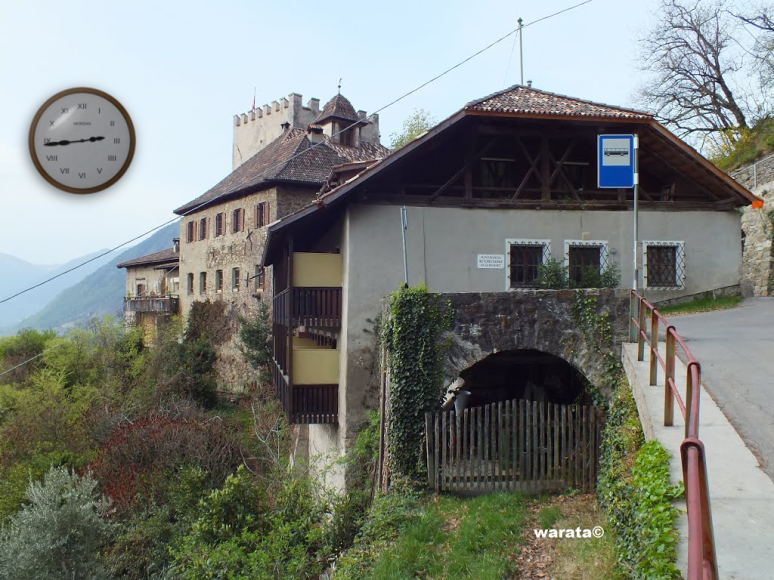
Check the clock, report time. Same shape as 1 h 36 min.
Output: 2 h 44 min
